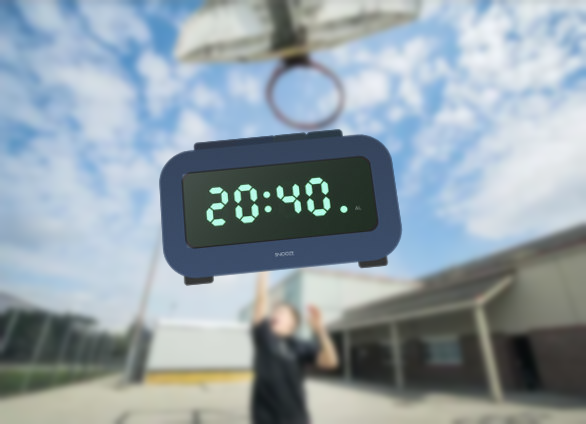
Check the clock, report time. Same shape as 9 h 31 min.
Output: 20 h 40 min
